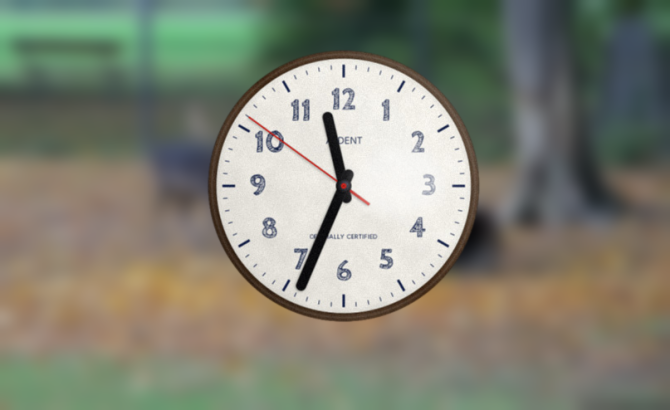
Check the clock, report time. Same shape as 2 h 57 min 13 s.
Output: 11 h 33 min 51 s
